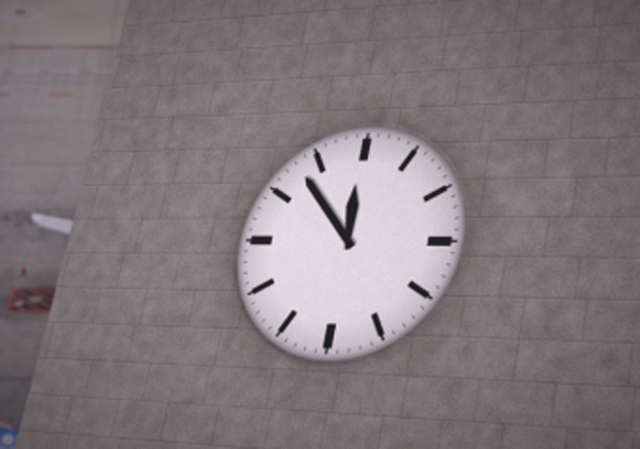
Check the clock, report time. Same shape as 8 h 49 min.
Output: 11 h 53 min
